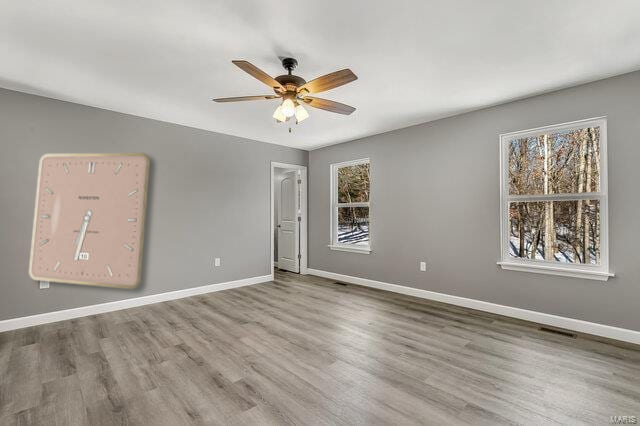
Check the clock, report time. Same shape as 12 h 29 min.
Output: 6 h 32 min
